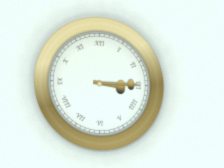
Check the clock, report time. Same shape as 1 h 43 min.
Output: 3 h 15 min
